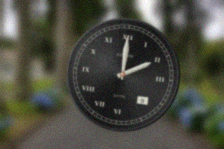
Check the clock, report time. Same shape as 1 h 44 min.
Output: 2 h 00 min
